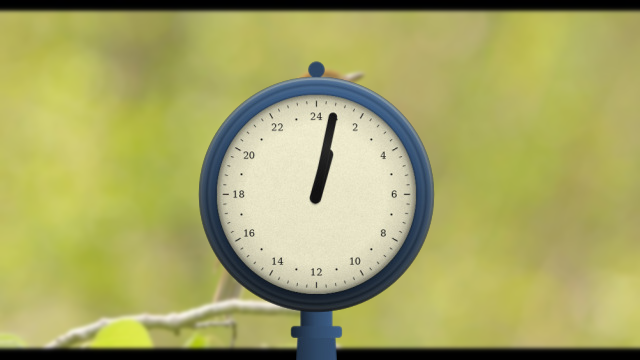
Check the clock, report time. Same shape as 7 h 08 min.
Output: 1 h 02 min
